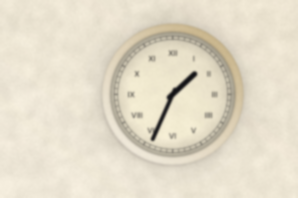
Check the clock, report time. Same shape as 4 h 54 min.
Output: 1 h 34 min
